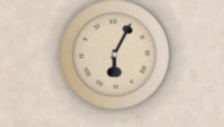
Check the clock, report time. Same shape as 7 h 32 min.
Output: 6 h 05 min
